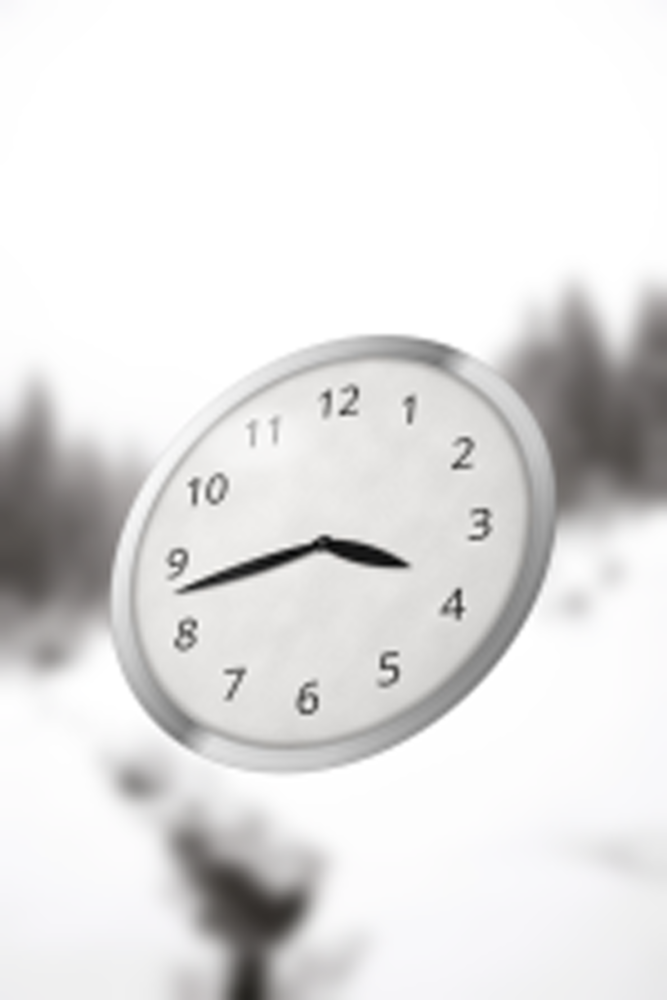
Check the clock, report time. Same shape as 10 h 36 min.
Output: 3 h 43 min
